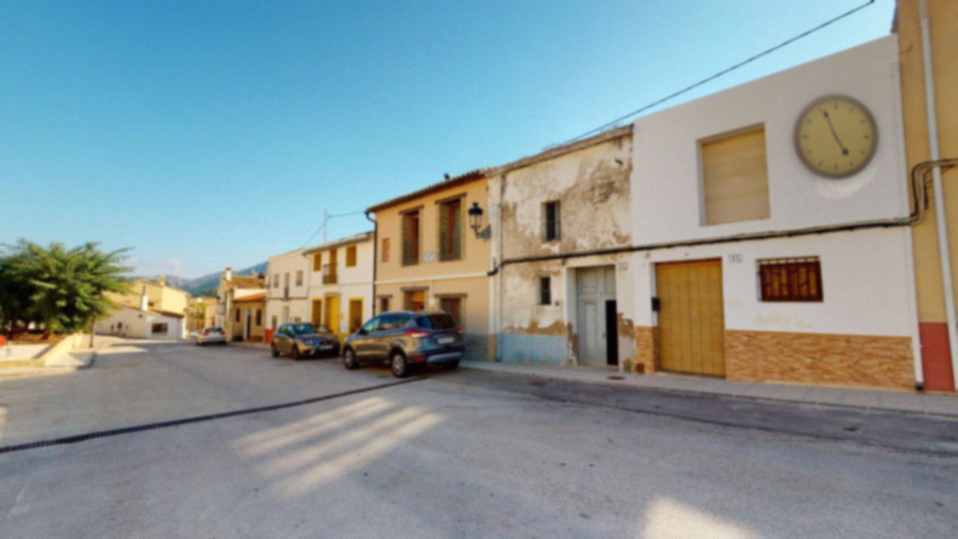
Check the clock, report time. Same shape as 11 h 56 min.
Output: 4 h 56 min
